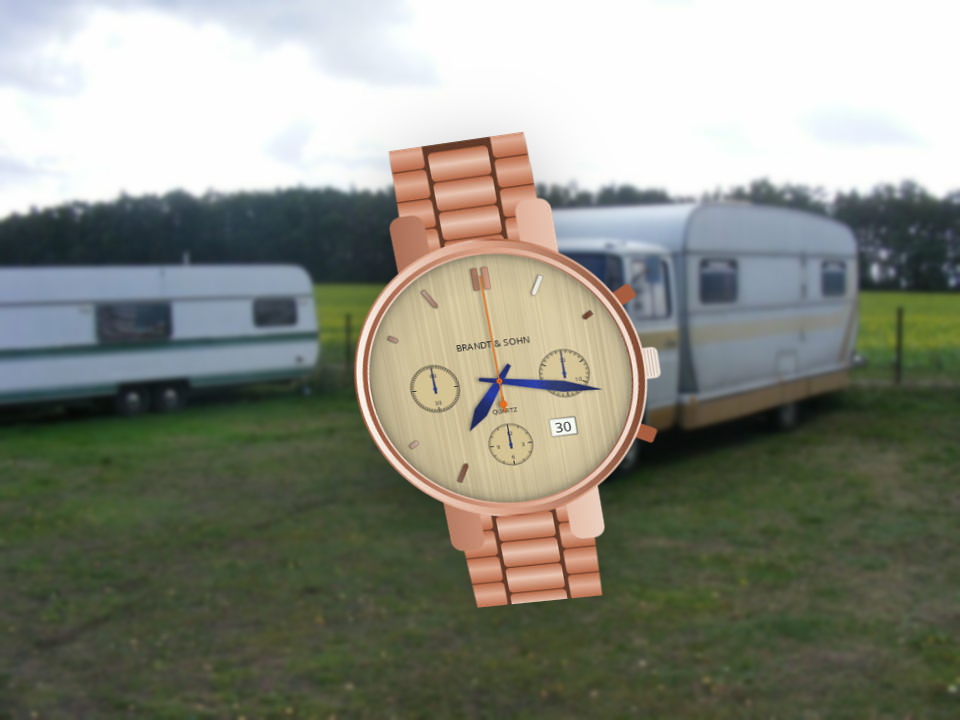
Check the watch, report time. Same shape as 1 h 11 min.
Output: 7 h 17 min
